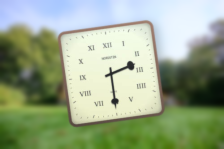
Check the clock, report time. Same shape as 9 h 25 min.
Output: 2 h 30 min
